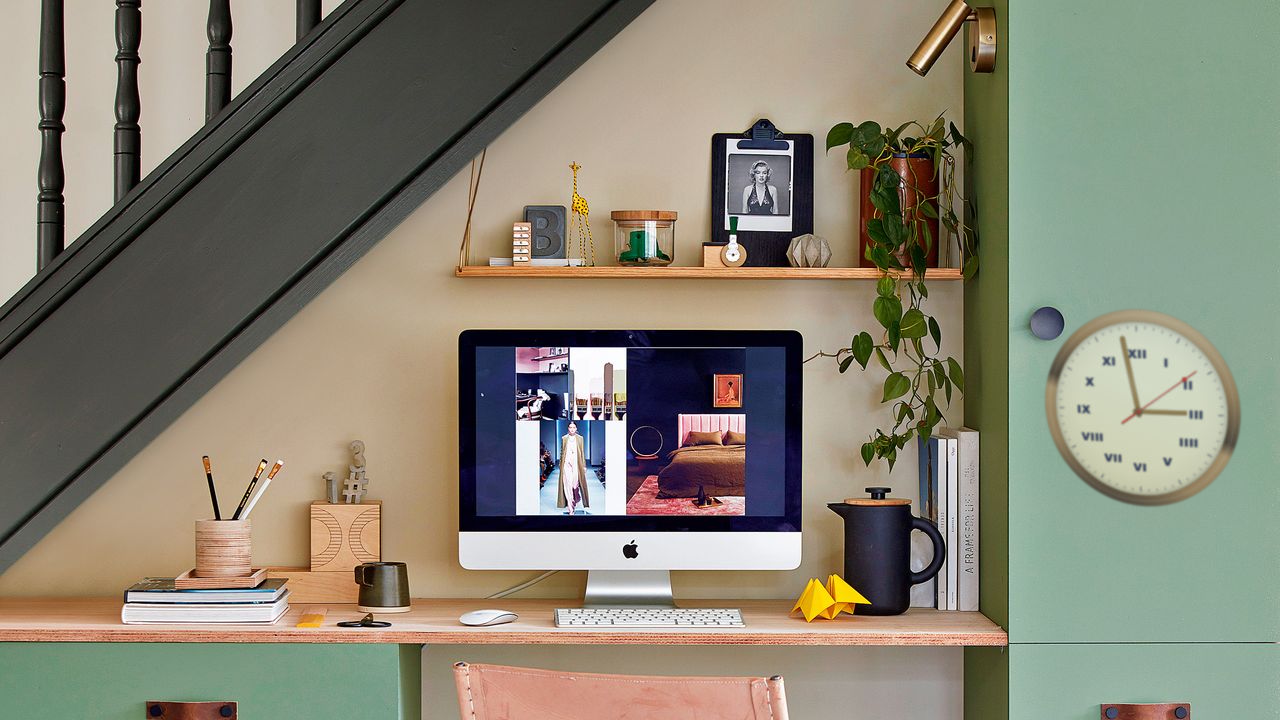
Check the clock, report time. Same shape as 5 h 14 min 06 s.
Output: 2 h 58 min 09 s
